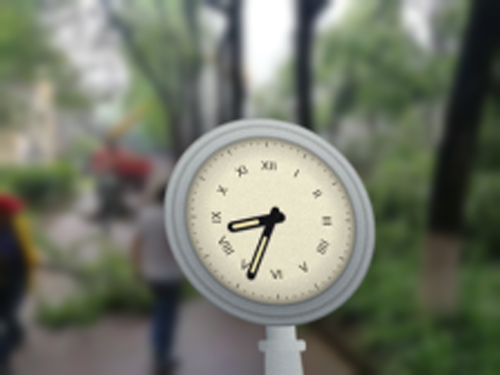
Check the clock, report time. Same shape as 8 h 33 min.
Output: 8 h 34 min
